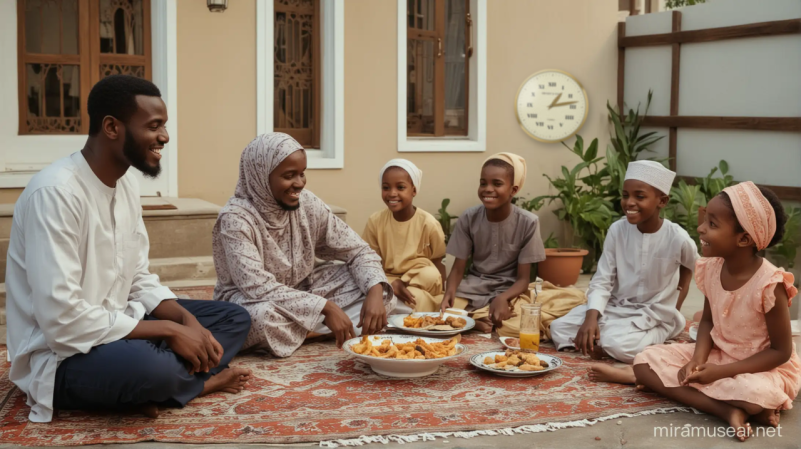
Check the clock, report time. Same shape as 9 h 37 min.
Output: 1 h 13 min
